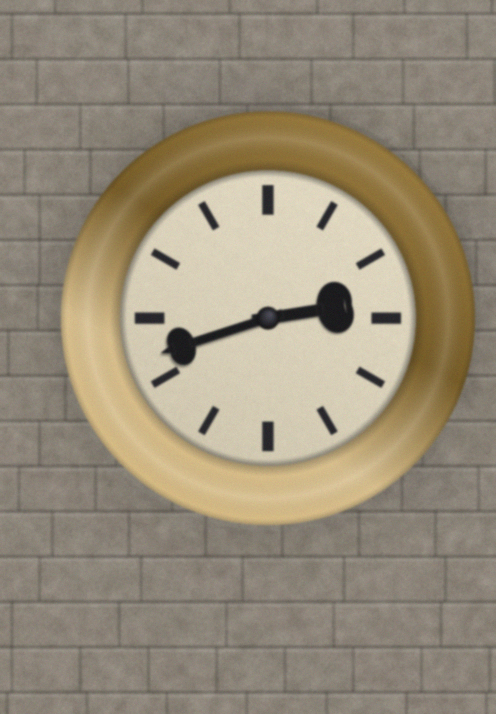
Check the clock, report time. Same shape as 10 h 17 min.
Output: 2 h 42 min
